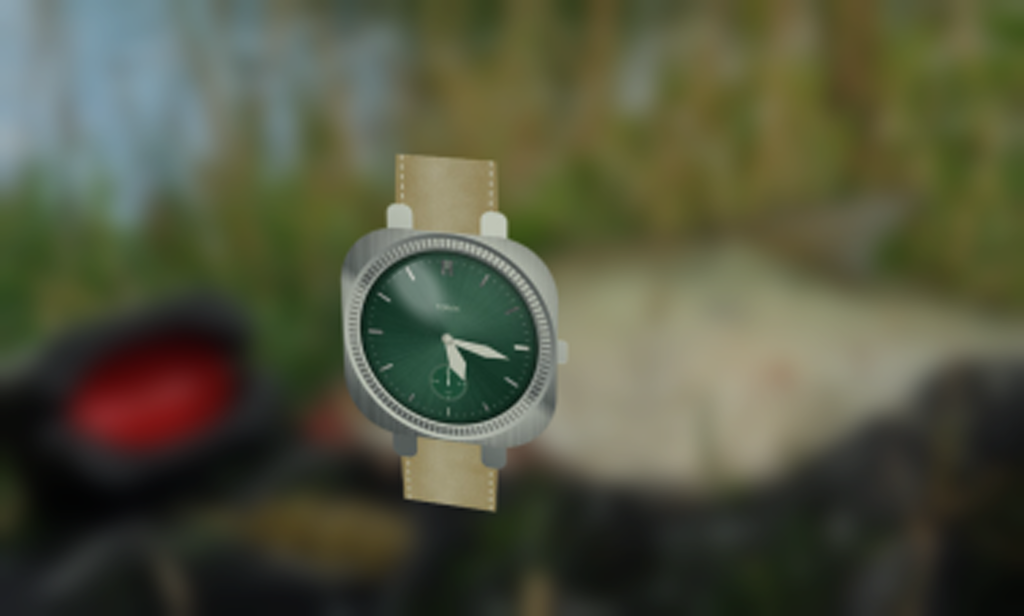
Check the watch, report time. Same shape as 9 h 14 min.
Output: 5 h 17 min
